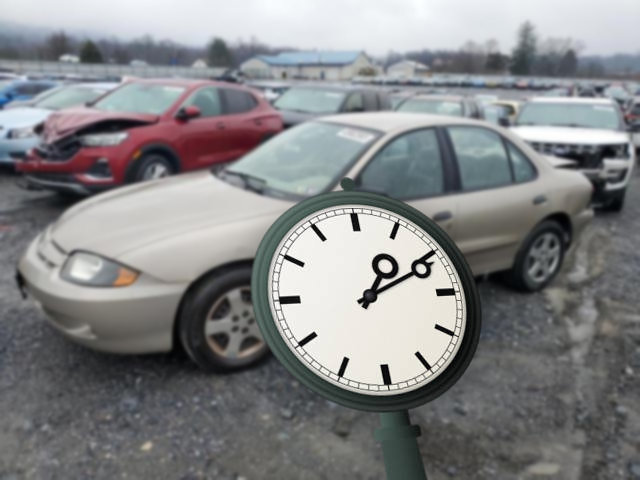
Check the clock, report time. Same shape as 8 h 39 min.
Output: 1 h 11 min
